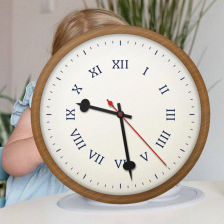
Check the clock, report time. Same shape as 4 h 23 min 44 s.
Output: 9 h 28 min 23 s
